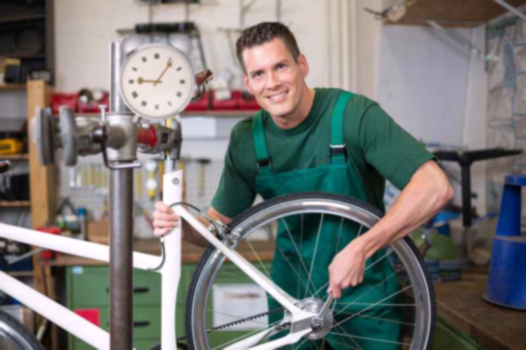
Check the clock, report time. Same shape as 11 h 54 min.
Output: 9 h 06 min
